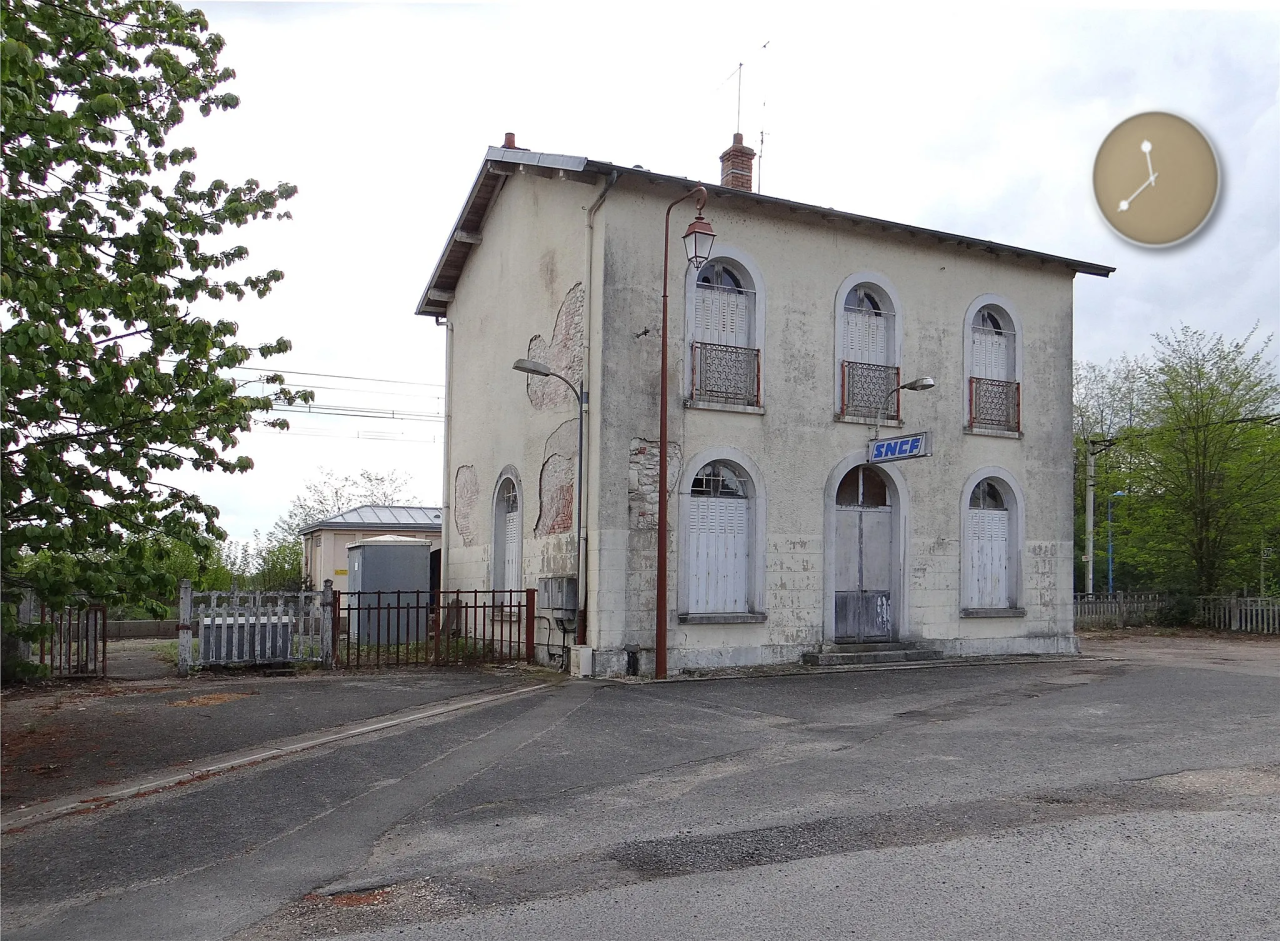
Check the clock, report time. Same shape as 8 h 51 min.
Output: 11 h 38 min
